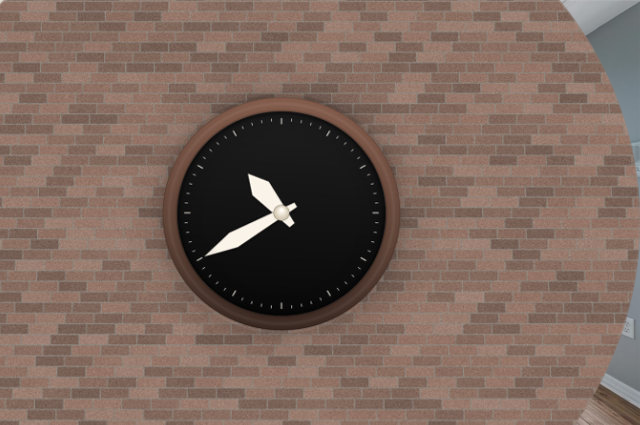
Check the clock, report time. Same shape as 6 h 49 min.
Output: 10 h 40 min
